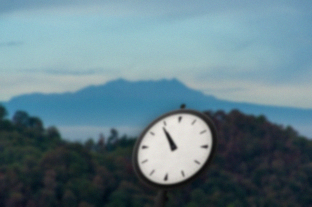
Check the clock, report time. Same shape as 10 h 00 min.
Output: 10 h 54 min
